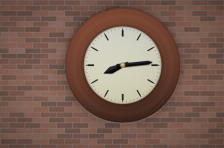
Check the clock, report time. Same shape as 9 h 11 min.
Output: 8 h 14 min
